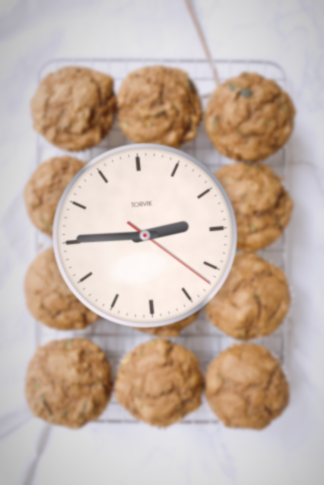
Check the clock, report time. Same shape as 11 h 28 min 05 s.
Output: 2 h 45 min 22 s
